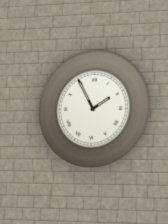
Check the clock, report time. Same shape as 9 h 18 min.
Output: 1 h 55 min
